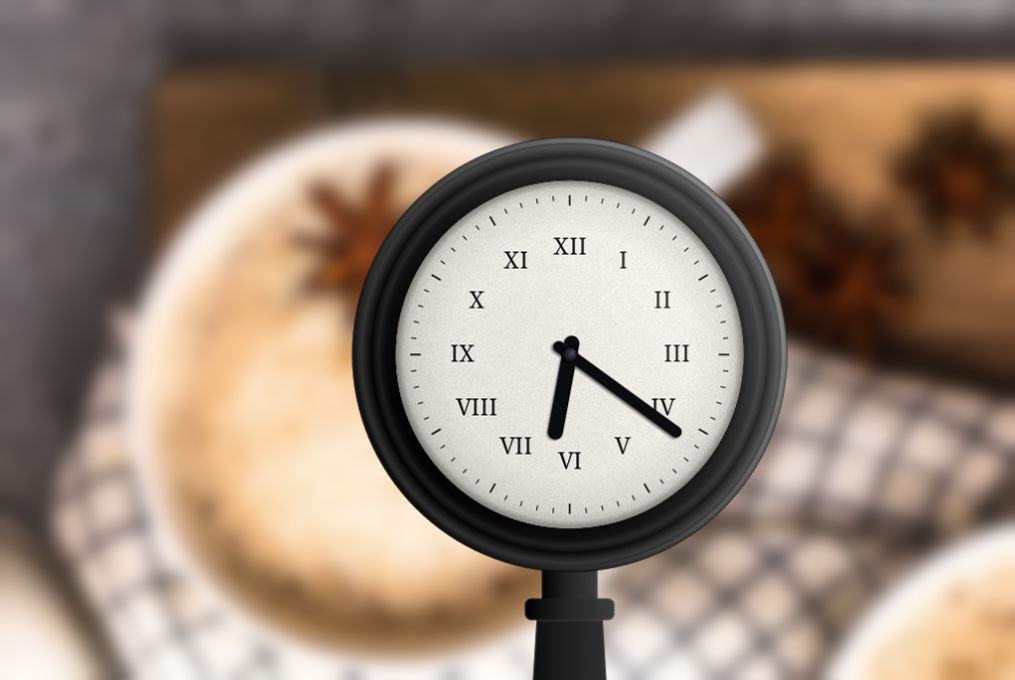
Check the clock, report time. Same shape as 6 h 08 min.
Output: 6 h 21 min
